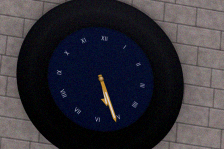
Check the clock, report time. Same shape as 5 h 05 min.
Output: 5 h 26 min
